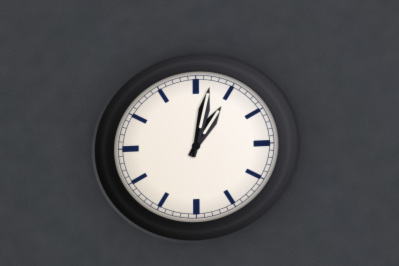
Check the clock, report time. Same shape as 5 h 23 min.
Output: 1 h 02 min
